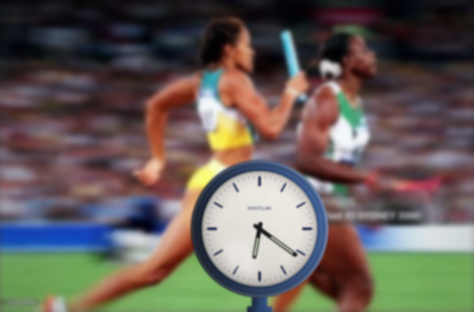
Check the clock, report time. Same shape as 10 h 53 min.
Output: 6 h 21 min
